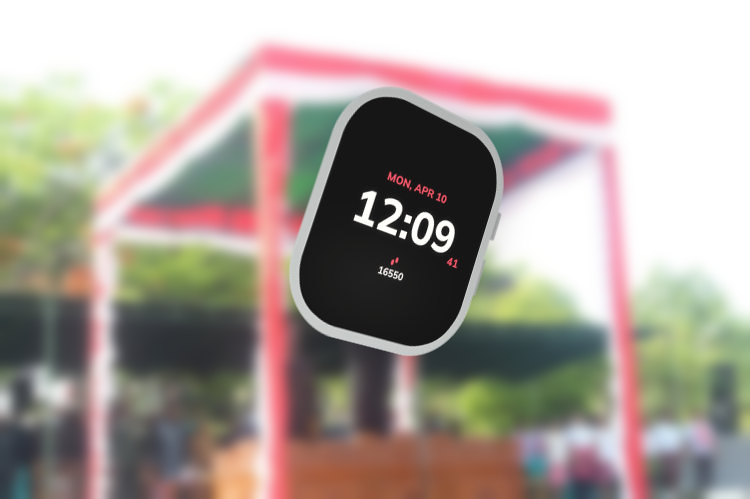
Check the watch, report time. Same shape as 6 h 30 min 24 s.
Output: 12 h 09 min 41 s
